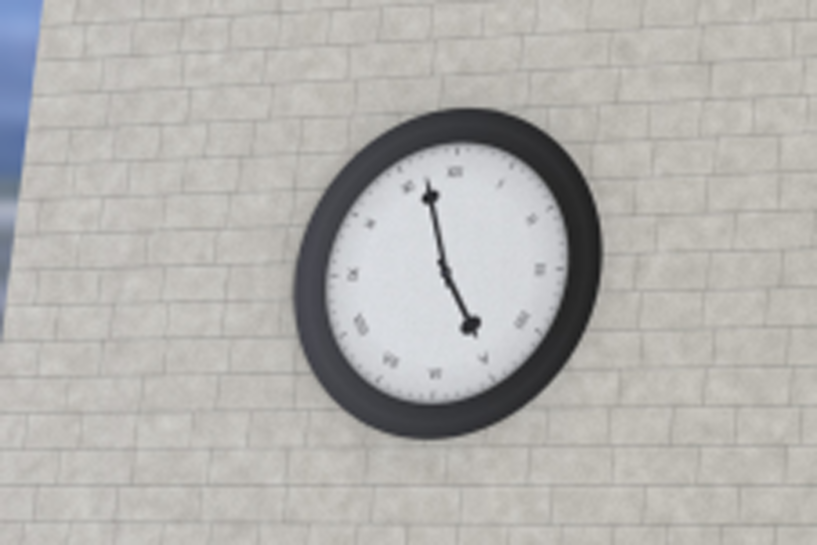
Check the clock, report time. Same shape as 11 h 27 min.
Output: 4 h 57 min
